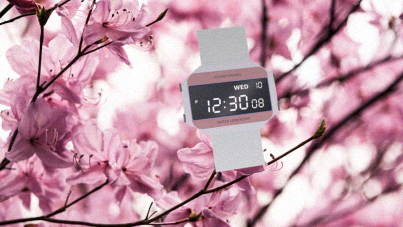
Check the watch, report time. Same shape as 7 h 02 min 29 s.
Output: 12 h 30 min 08 s
